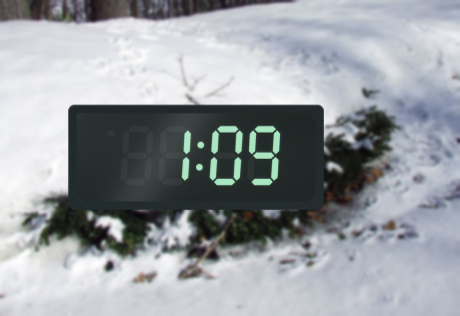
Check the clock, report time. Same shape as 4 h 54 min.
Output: 1 h 09 min
